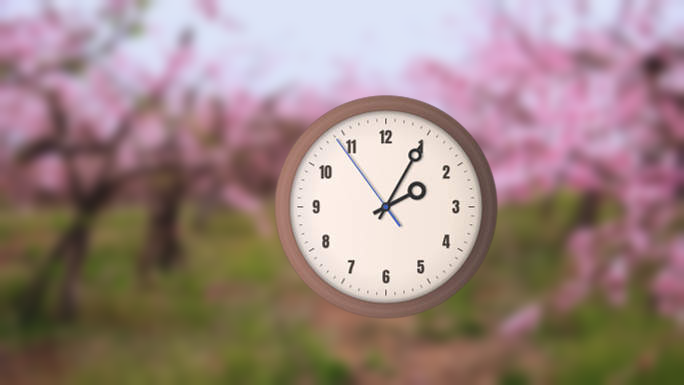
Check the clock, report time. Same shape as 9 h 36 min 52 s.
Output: 2 h 04 min 54 s
